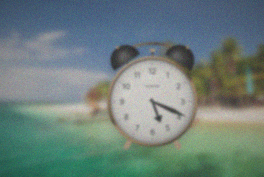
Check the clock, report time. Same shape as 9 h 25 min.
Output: 5 h 19 min
